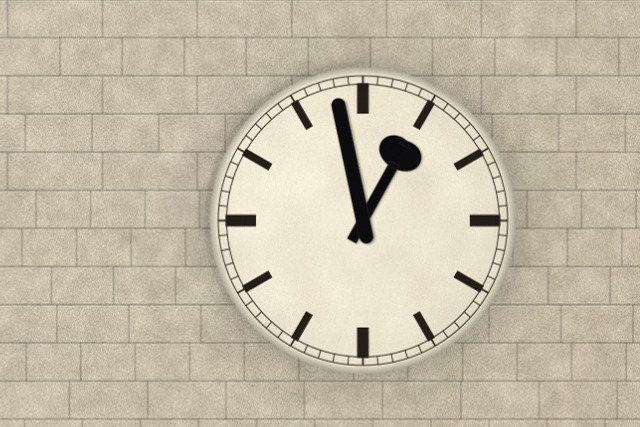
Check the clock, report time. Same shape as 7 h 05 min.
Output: 12 h 58 min
